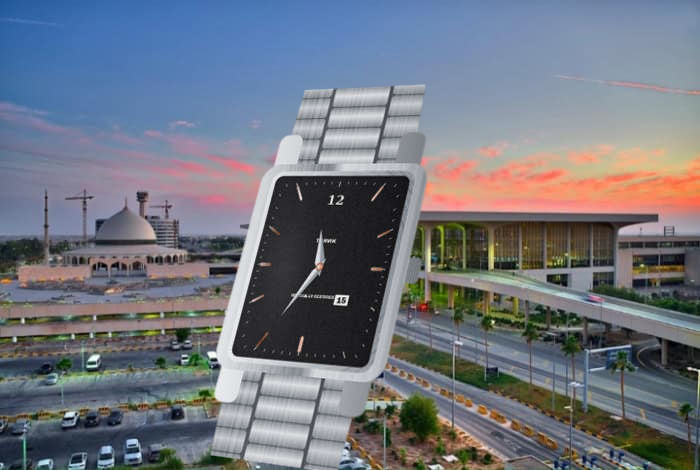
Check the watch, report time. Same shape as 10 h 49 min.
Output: 11 h 35 min
